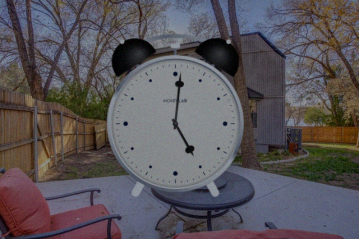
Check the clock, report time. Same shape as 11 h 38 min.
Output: 5 h 01 min
